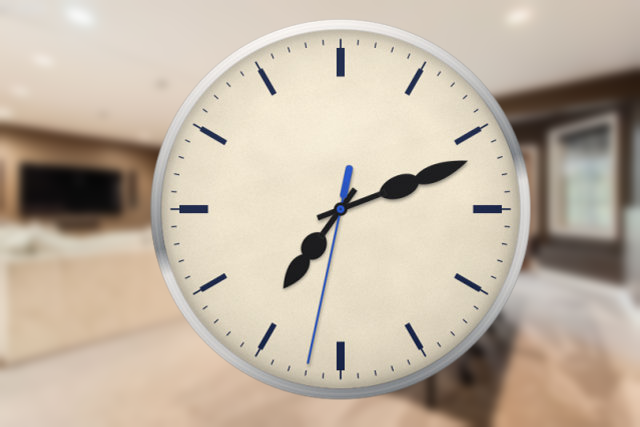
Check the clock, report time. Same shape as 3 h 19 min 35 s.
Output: 7 h 11 min 32 s
